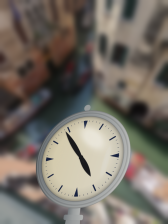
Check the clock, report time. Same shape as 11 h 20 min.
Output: 4 h 54 min
